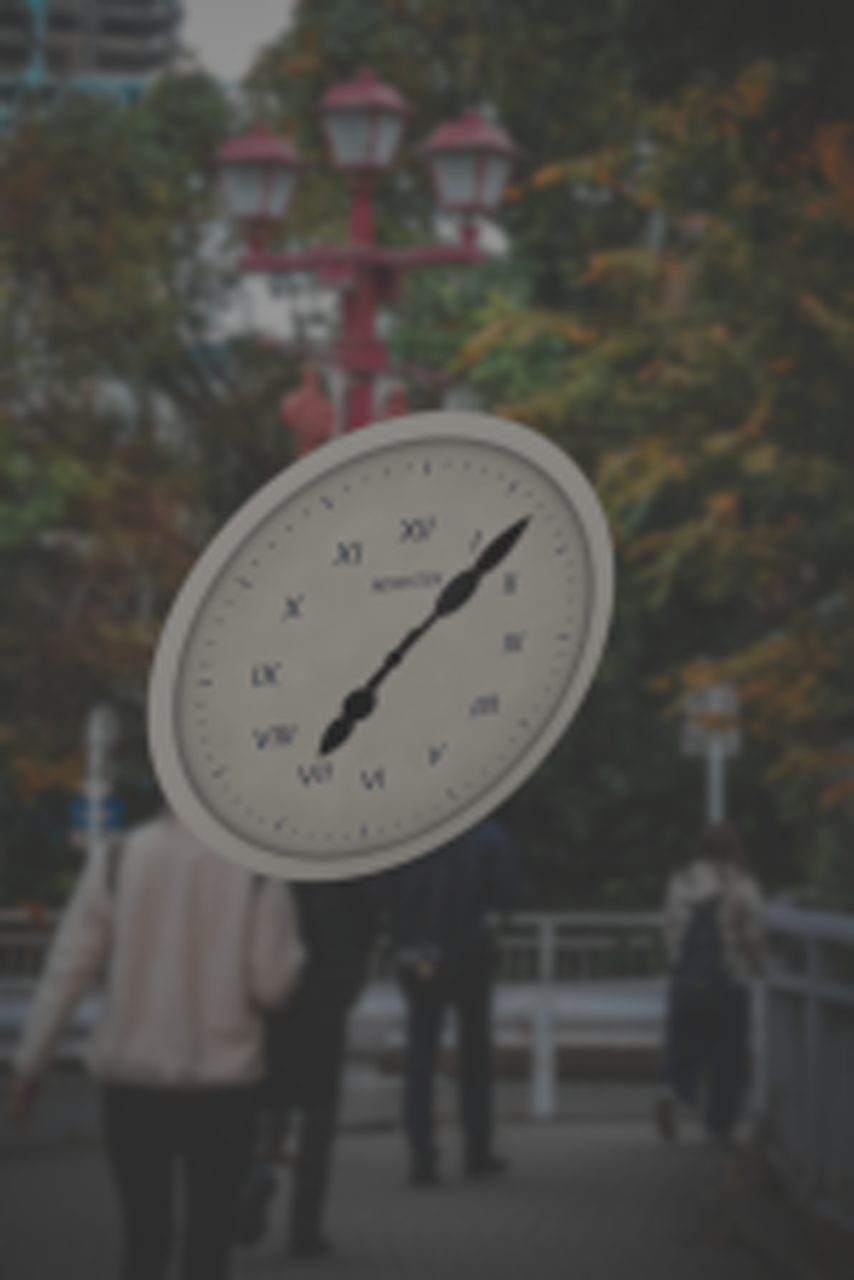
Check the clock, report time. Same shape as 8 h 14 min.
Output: 7 h 07 min
